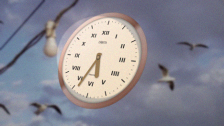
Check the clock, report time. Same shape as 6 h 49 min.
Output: 5 h 34 min
